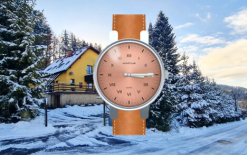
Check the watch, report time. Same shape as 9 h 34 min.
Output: 3 h 15 min
